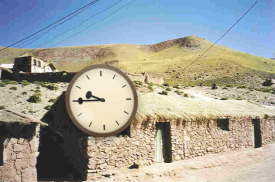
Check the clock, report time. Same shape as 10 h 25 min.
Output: 9 h 45 min
